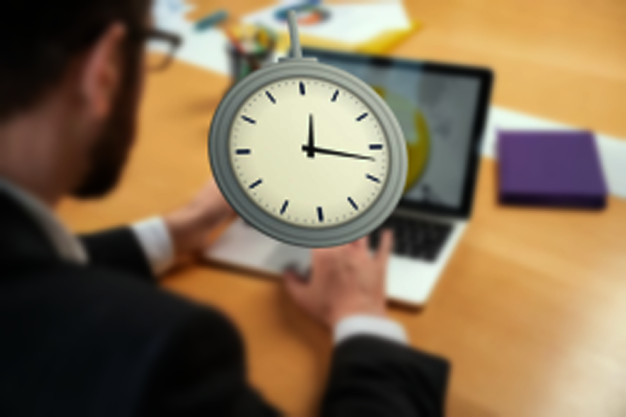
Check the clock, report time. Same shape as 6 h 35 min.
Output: 12 h 17 min
